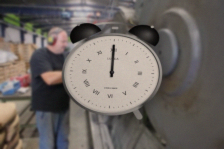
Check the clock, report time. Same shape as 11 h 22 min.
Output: 12 h 00 min
